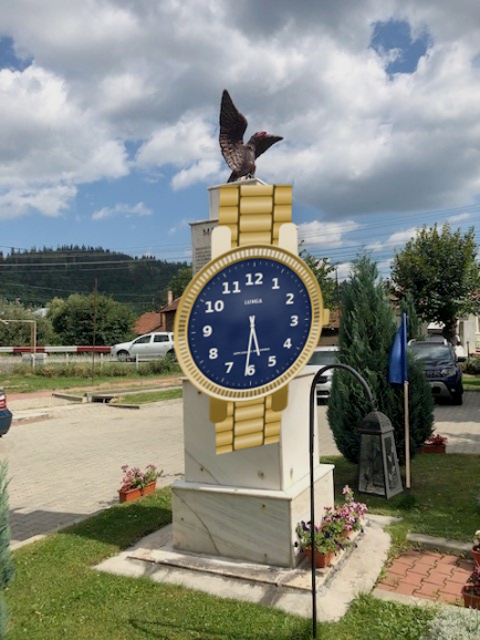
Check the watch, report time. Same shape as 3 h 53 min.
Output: 5 h 31 min
